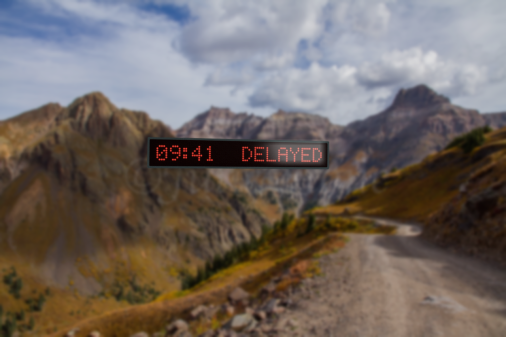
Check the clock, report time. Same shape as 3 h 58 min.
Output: 9 h 41 min
